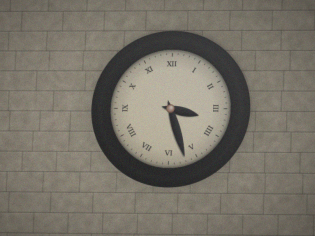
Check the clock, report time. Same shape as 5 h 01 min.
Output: 3 h 27 min
